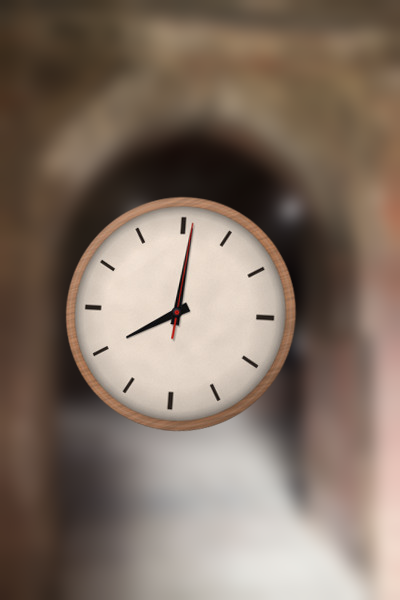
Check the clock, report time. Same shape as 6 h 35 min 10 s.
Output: 8 h 01 min 01 s
